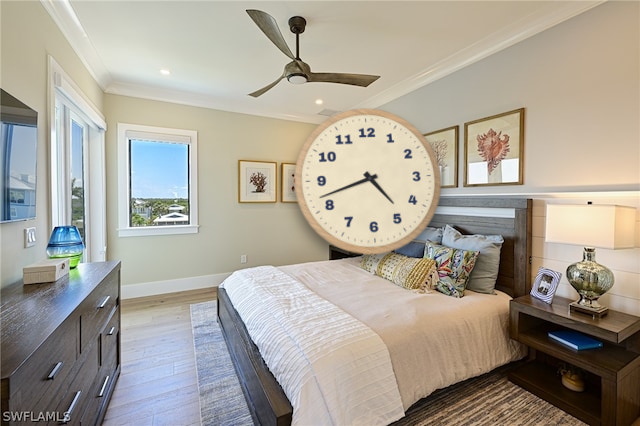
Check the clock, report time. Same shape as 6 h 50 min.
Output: 4 h 42 min
